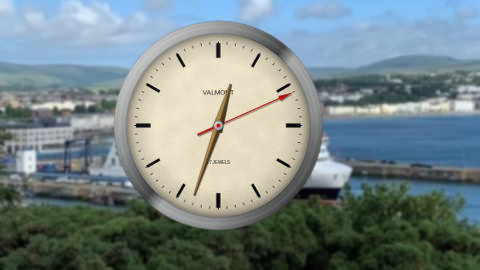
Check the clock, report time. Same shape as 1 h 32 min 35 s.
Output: 12 h 33 min 11 s
